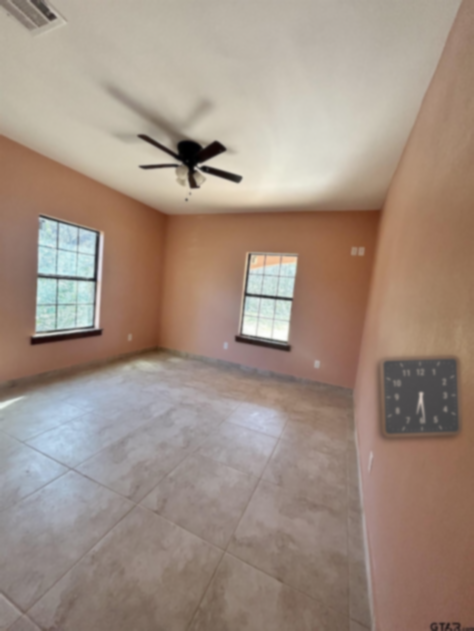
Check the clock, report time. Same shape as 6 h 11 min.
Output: 6 h 29 min
